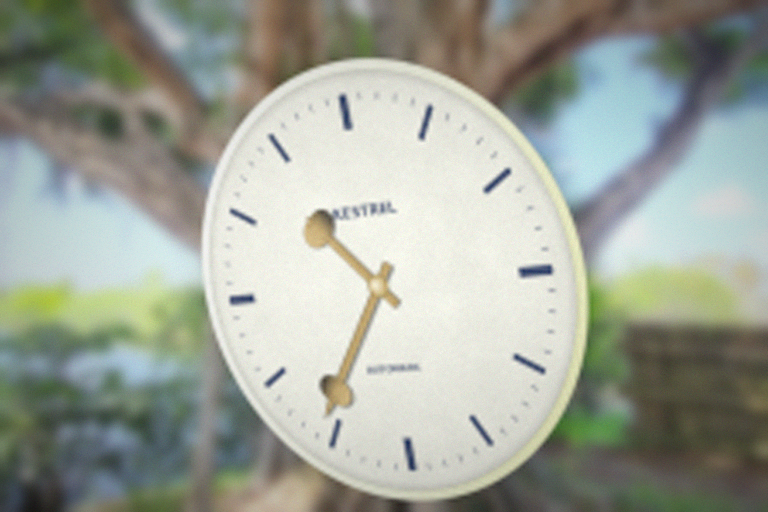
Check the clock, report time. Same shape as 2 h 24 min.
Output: 10 h 36 min
